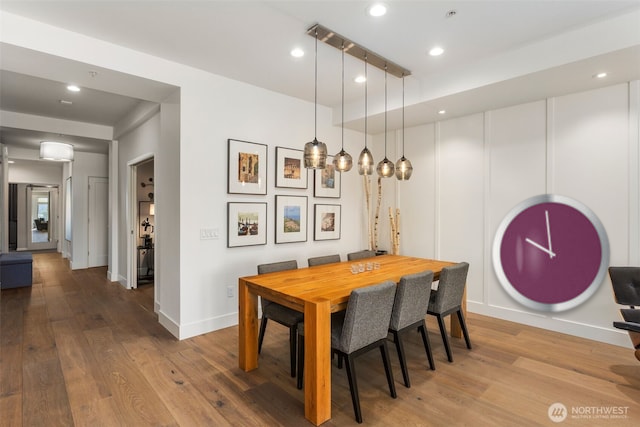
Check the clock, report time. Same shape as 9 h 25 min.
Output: 9 h 59 min
